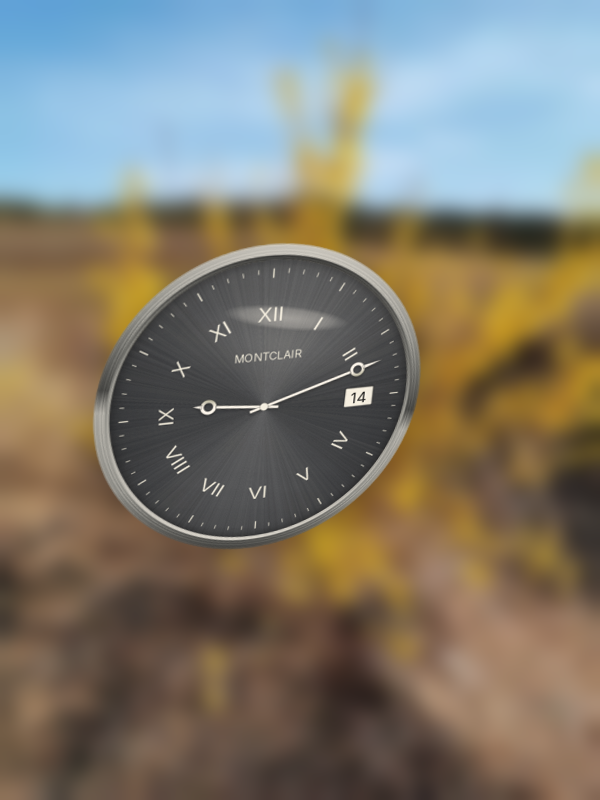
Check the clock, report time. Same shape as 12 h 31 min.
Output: 9 h 12 min
